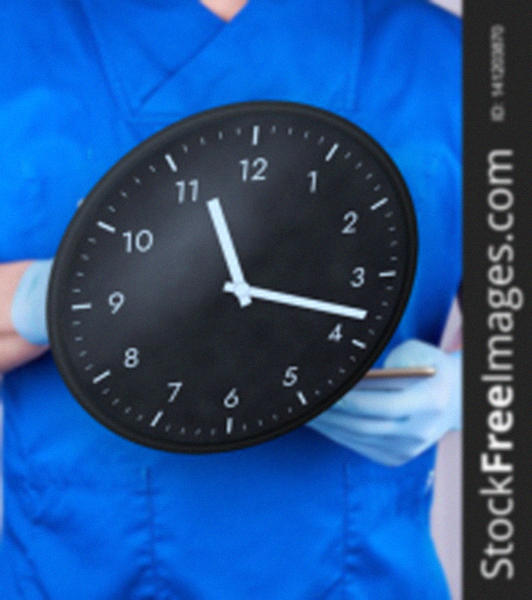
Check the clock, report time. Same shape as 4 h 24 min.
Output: 11 h 18 min
